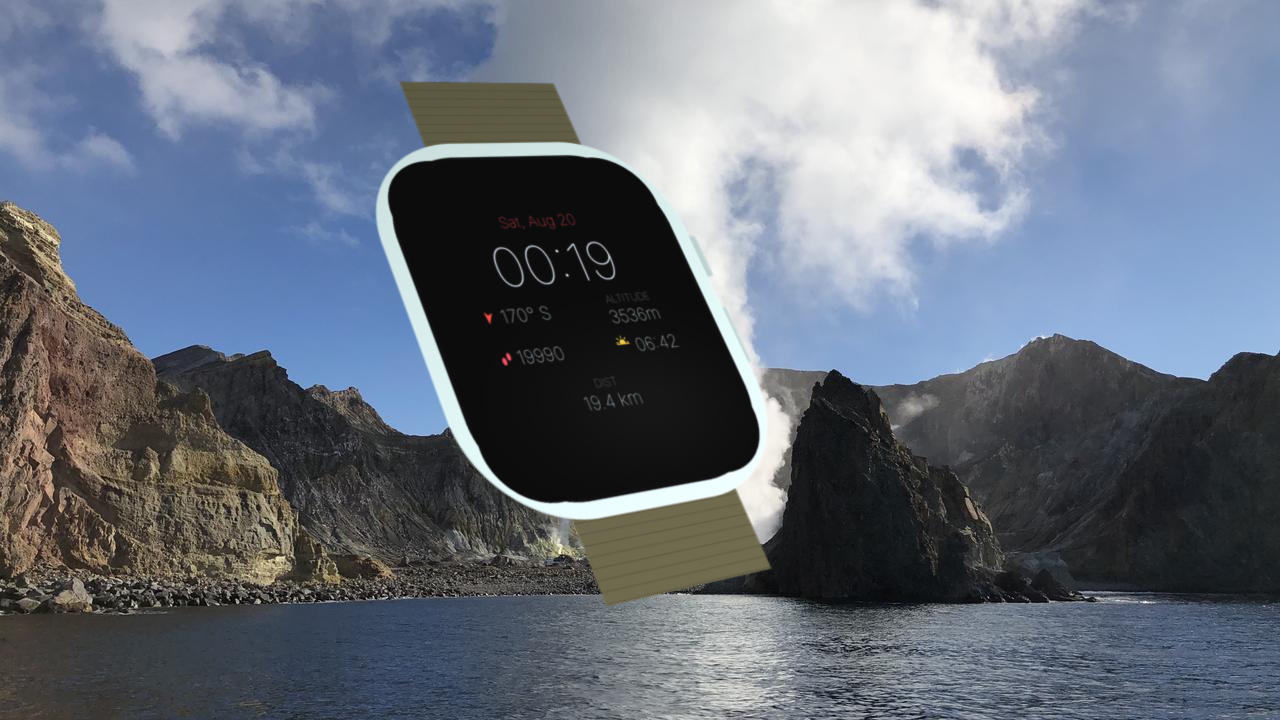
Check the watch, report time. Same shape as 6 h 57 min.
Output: 0 h 19 min
